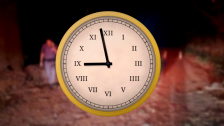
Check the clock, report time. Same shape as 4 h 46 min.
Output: 8 h 58 min
